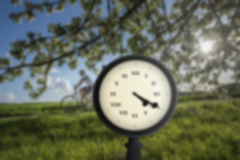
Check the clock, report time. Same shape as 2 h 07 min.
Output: 4 h 20 min
